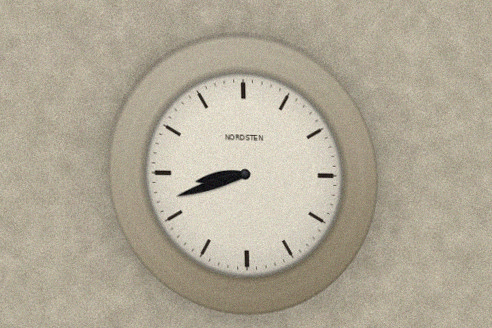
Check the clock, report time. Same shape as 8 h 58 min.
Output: 8 h 42 min
